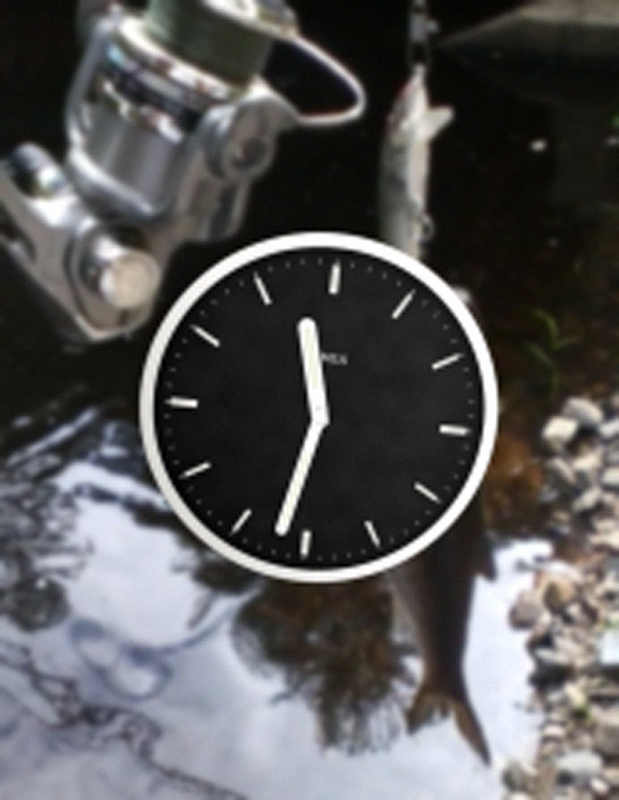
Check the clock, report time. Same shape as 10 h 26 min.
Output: 11 h 32 min
